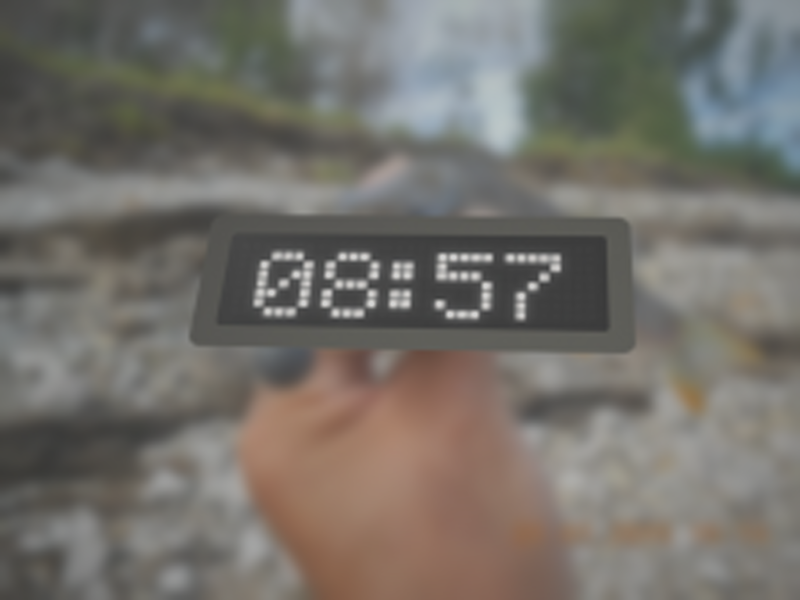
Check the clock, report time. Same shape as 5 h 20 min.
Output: 8 h 57 min
